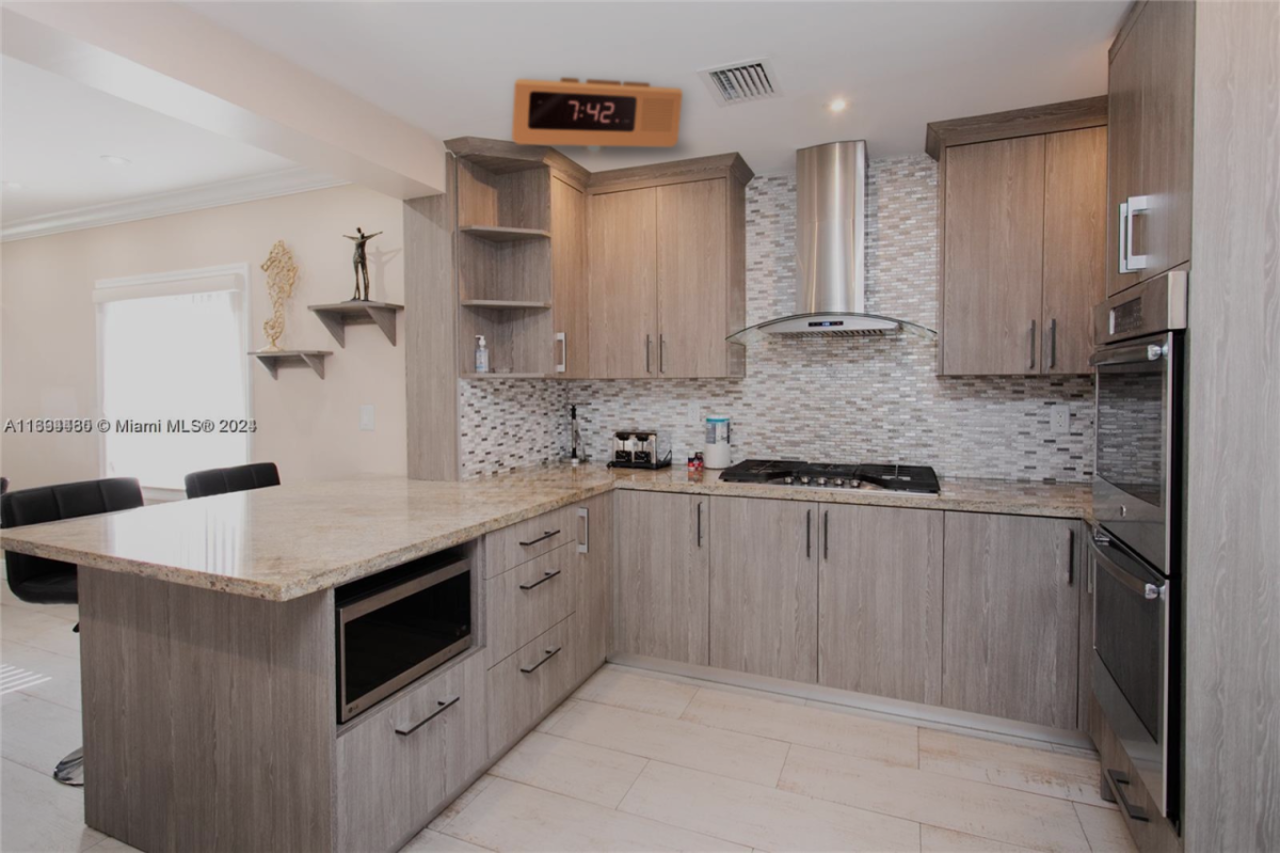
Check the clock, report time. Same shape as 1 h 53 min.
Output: 7 h 42 min
